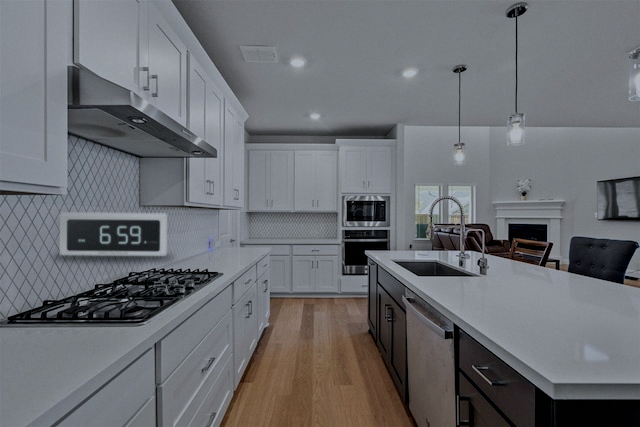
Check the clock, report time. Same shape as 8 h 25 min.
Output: 6 h 59 min
